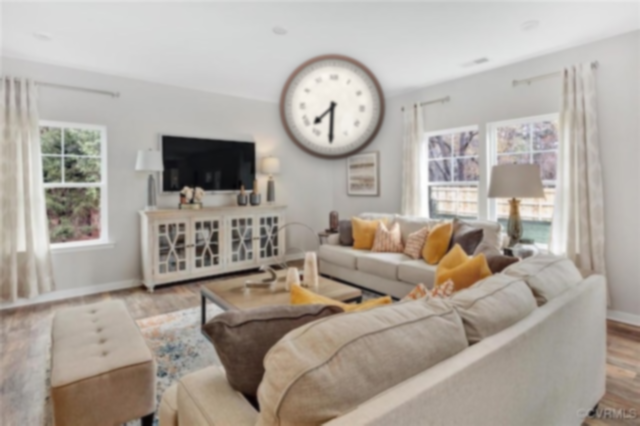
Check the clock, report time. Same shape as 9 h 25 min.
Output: 7 h 30 min
